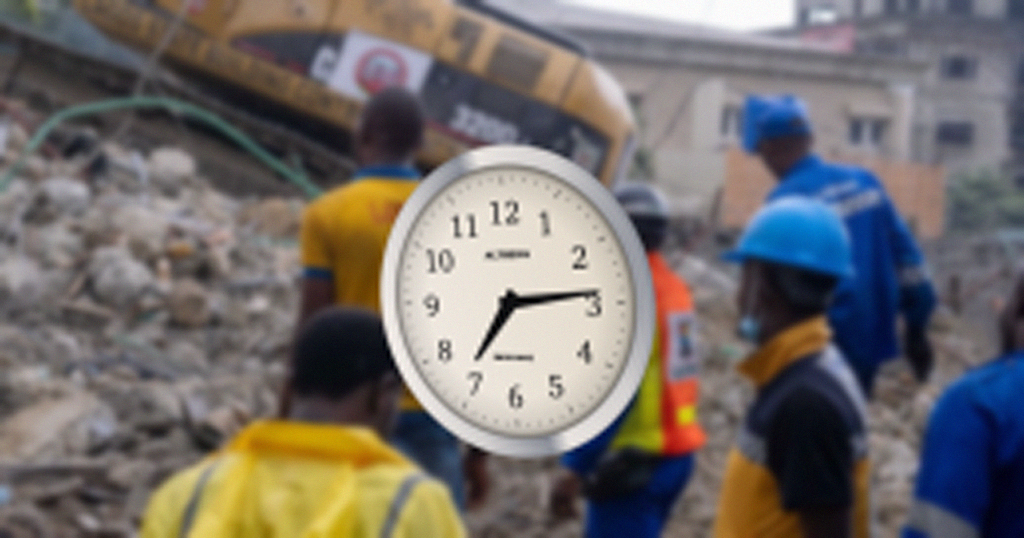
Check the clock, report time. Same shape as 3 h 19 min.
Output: 7 h 14 min
